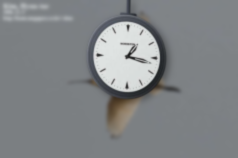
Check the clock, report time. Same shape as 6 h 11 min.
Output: 1 h 17 min
